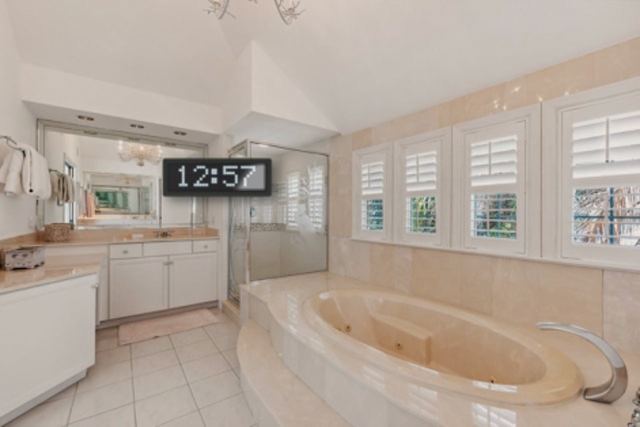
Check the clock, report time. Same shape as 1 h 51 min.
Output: 12 h 57 min
